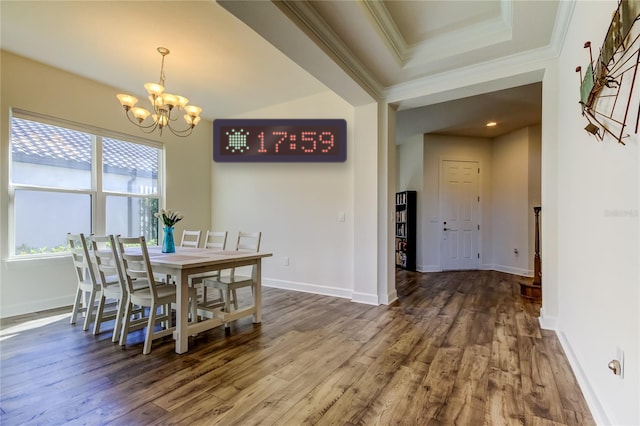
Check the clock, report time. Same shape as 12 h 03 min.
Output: 17 h 59 min
